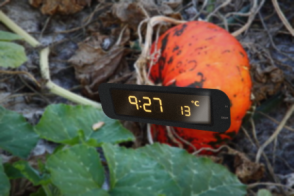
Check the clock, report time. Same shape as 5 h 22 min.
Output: 9 h 27 min
